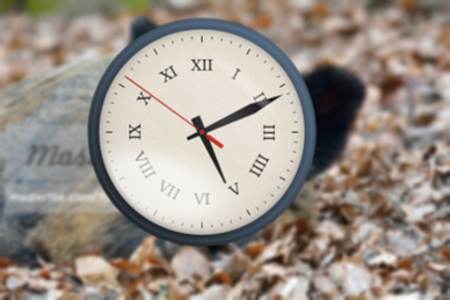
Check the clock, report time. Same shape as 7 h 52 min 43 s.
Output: 5 h 10 min 51 s
